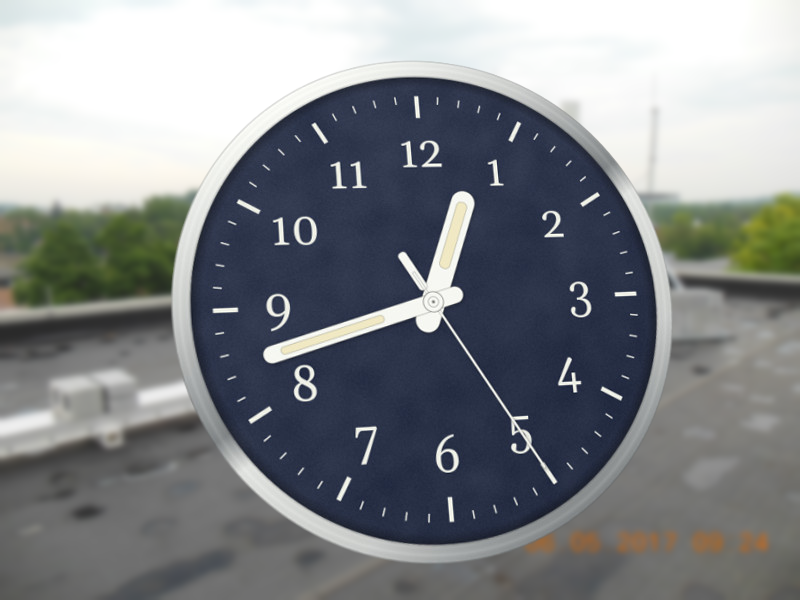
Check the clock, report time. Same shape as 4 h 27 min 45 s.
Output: 12 h 42 min 25 s
